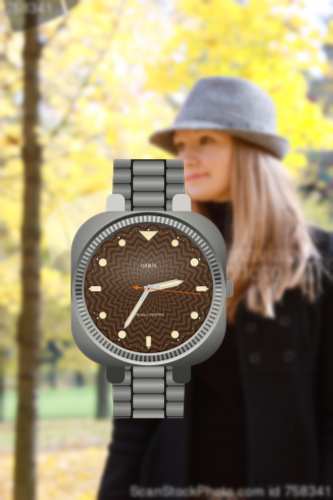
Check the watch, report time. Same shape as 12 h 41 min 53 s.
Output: 2 h 35 min 16 s
